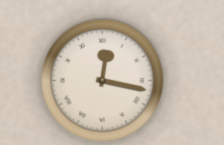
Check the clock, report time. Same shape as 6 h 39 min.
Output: 12 h 17 min
